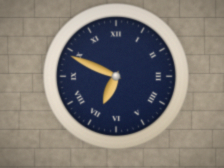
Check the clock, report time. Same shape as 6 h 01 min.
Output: 6 h 49 min
